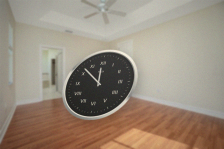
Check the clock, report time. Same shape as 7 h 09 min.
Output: 11 h 52 min
